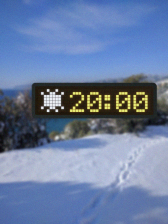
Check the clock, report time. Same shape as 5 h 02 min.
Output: 20 h 00 min
